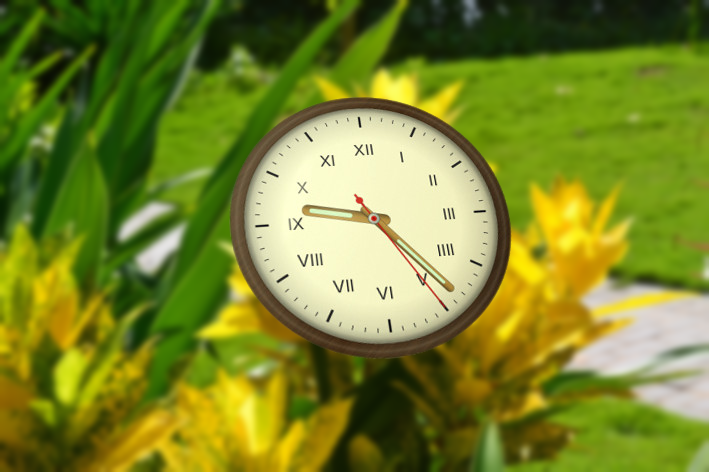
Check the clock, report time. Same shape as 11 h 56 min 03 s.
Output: 9 h 23 min 25 s
